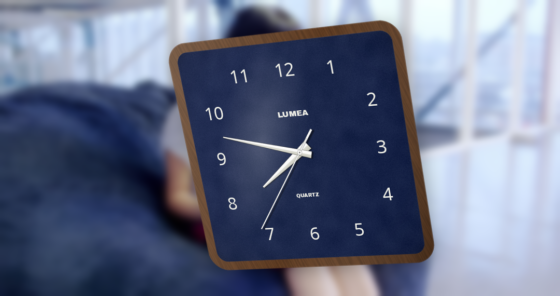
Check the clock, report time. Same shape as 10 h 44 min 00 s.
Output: 7 h 47 min 36 s
